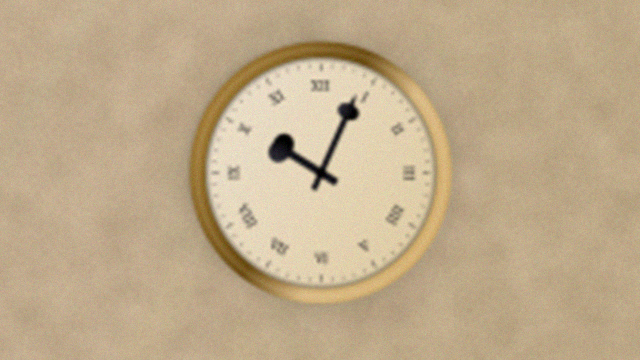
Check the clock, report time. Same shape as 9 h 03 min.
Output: 10 h 04 min
